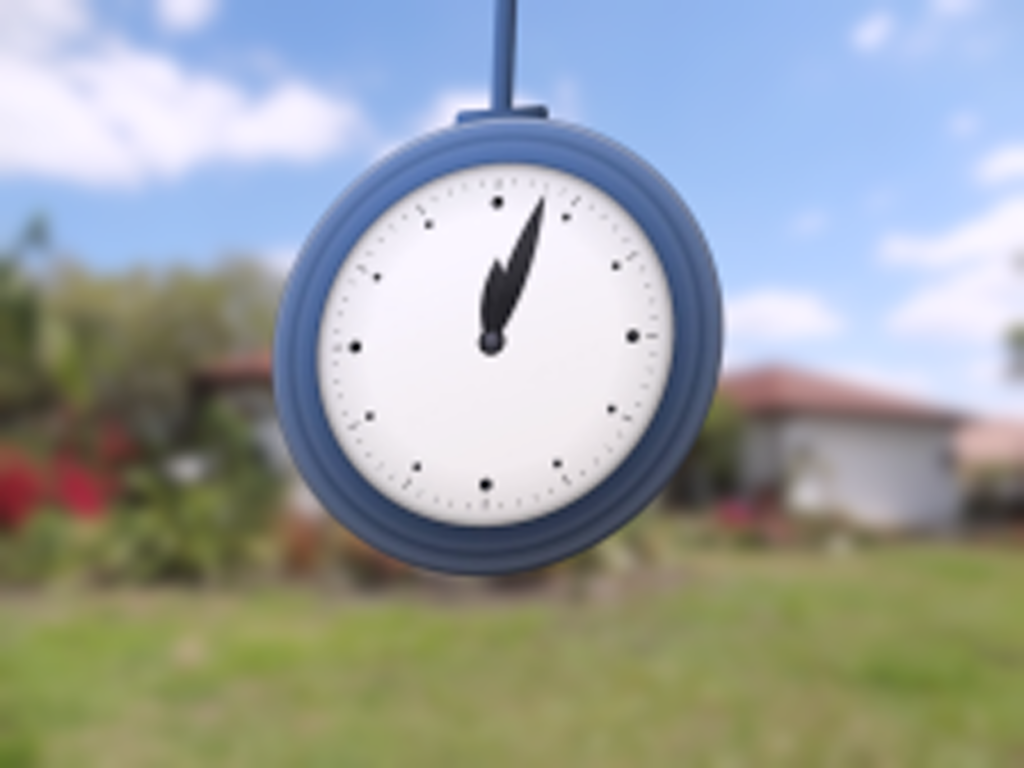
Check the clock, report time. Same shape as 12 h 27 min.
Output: 12 h 03 min
